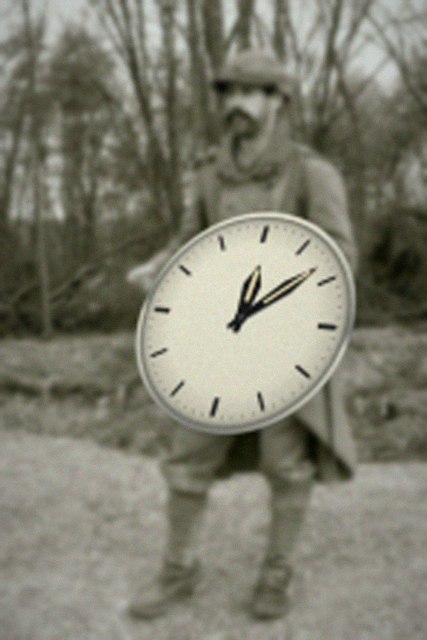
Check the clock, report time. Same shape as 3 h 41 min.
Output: 12 h 08 min
